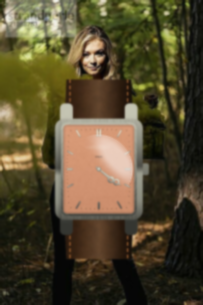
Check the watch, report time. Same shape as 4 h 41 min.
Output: 4 h 21 min
